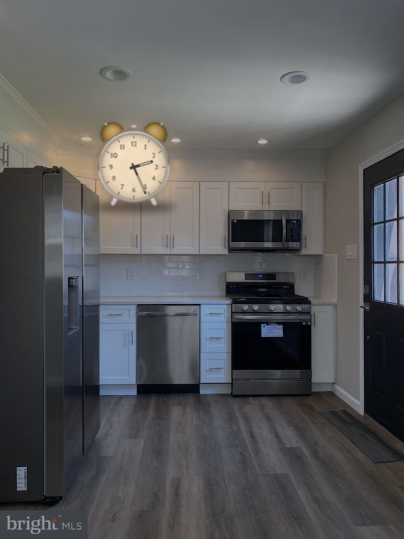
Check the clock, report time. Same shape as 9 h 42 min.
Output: 2 h 26 min
